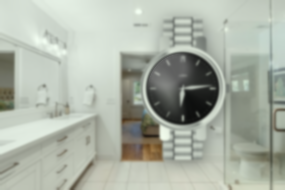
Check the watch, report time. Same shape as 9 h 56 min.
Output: 6 h 14 min
